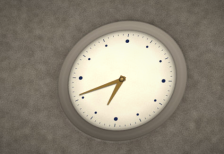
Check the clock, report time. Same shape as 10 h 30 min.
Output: 6 h 41 min
